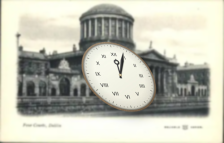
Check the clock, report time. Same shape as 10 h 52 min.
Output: 12 h 04 min
